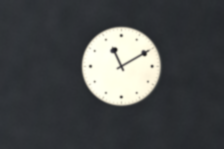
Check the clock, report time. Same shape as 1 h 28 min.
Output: 11 h 10 min
